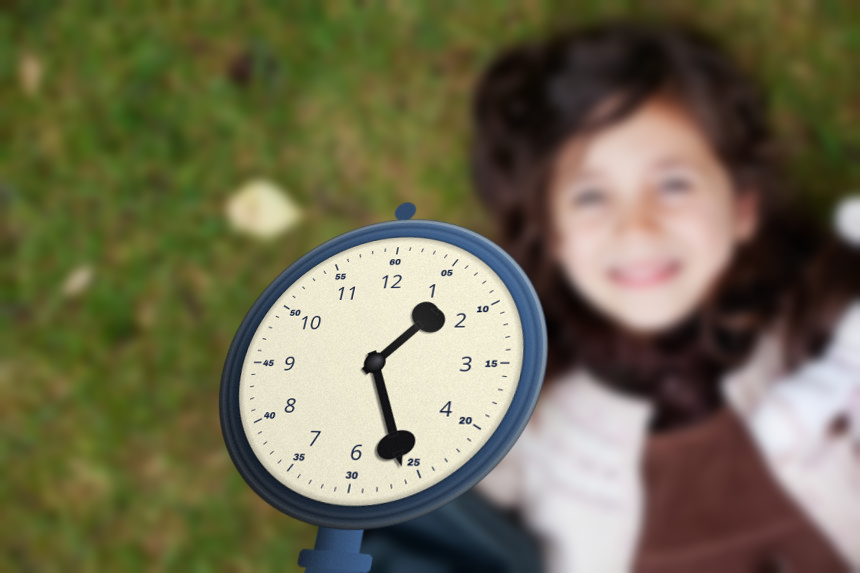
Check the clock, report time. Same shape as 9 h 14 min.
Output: 1 h 26 min
